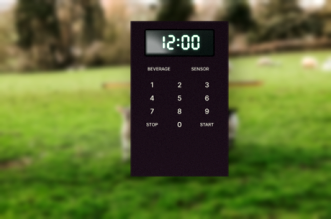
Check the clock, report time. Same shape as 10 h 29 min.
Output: 12 h 00 min
